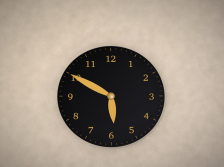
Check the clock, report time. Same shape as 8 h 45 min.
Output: 5 h 50 min
